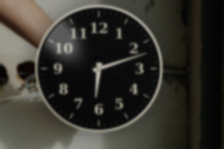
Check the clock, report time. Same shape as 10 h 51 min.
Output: 6 h 12 min
